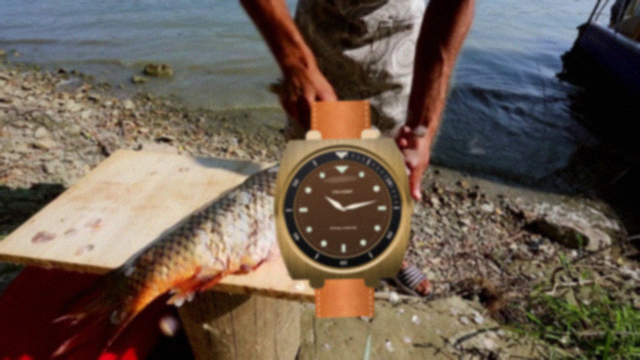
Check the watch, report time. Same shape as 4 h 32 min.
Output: 10 h 13 min
